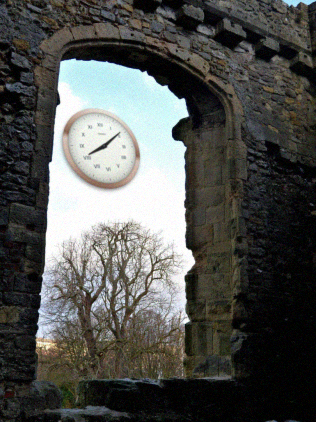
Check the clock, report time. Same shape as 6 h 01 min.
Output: 8 h 09 min
